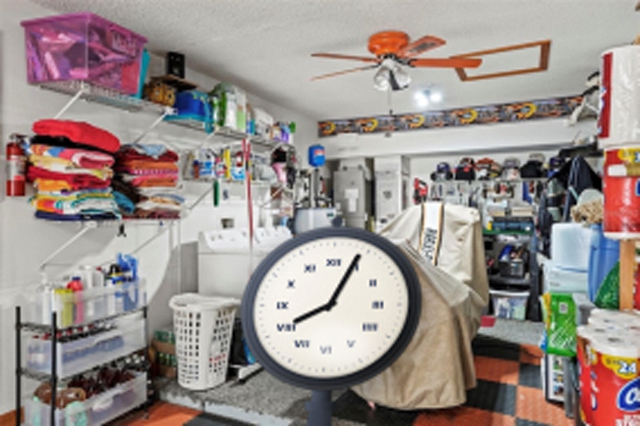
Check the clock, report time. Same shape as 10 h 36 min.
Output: 8 h 04 min
